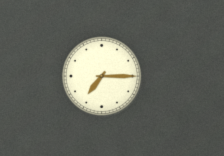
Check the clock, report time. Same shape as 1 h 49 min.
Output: 7 h 15 min
